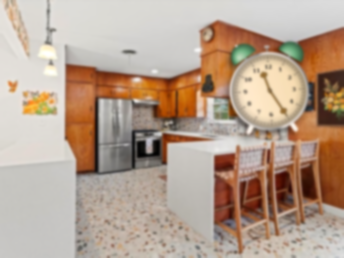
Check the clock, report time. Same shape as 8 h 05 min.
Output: 11 h 25 min
